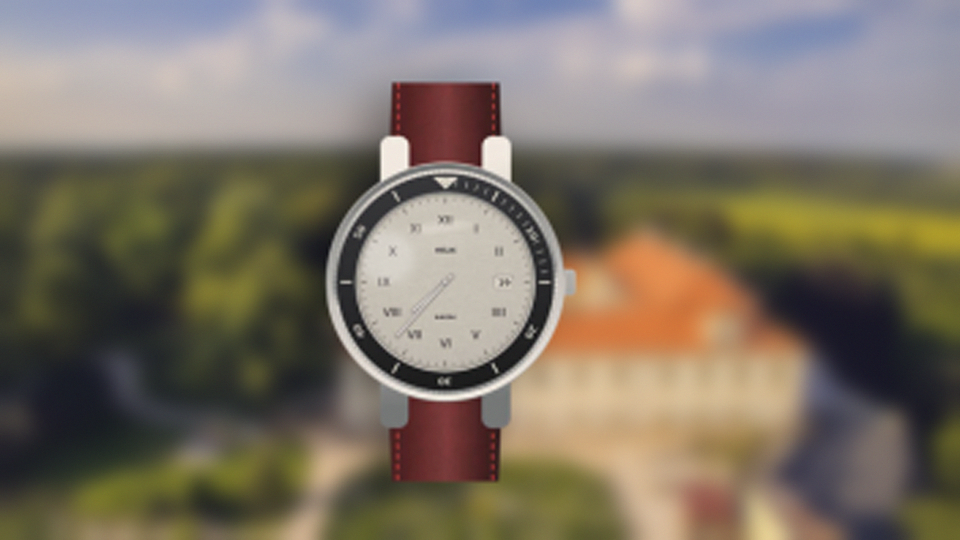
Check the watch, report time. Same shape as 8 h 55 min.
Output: 7 h 37 min
